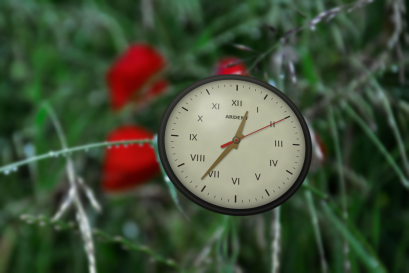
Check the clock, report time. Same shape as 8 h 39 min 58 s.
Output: 12 h 36 min 10 s
